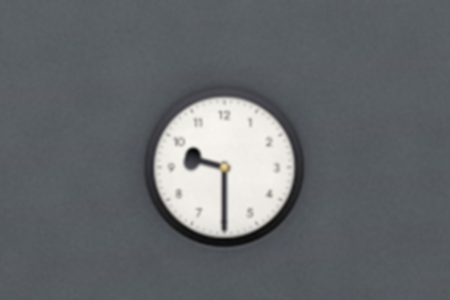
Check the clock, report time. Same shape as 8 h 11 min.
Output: 9 h 30 min
